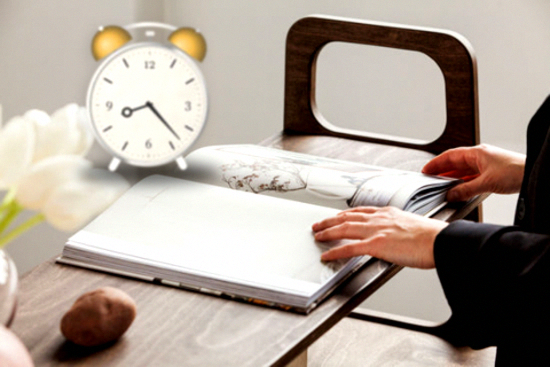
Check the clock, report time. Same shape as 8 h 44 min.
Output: 8 h 23 min
